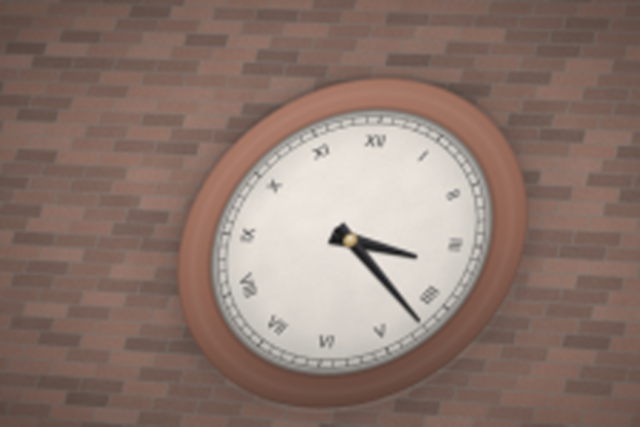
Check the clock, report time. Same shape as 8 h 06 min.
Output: 3 h 22 min
